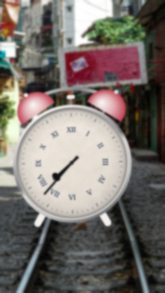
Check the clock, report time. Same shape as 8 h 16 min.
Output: 7 h 37 min
